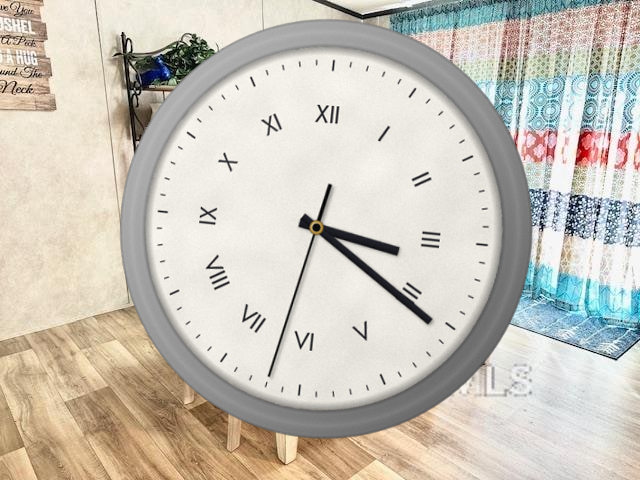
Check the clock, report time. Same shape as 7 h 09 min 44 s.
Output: 3 h 20 min 32 s
